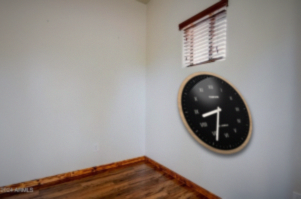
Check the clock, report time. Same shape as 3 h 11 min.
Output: 8 h 34 min
